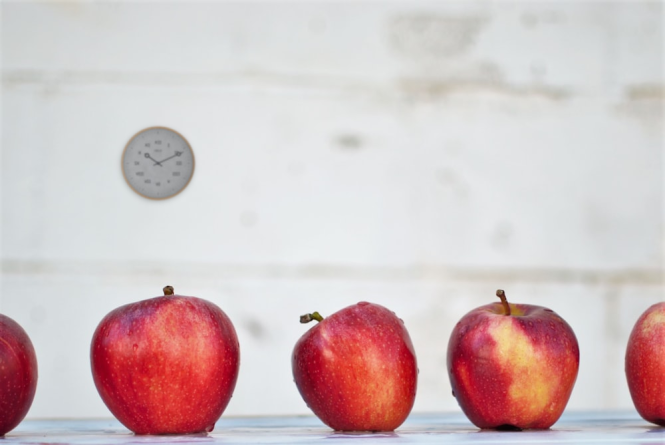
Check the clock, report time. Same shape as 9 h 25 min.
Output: 10 h 11 min
